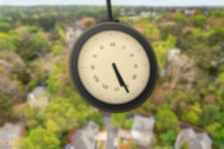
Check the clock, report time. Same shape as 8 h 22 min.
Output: 5 h 26 min
